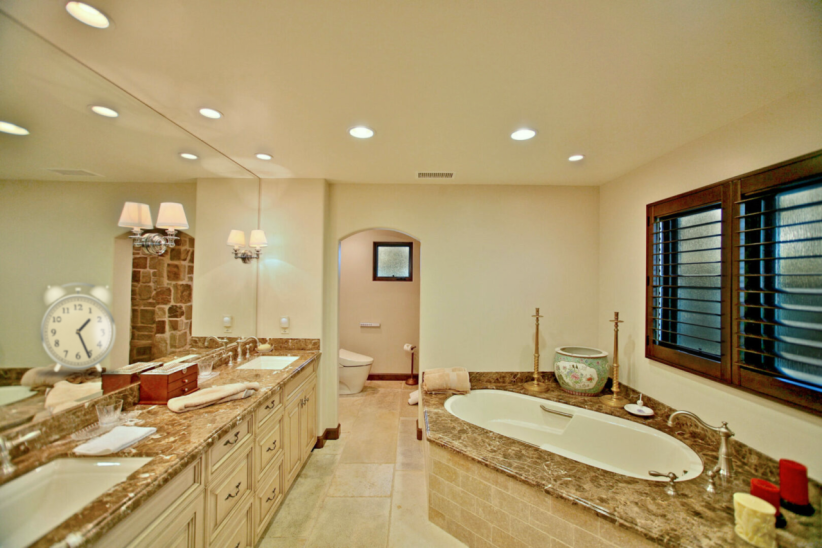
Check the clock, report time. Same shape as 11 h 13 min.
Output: 1 h 26 min
